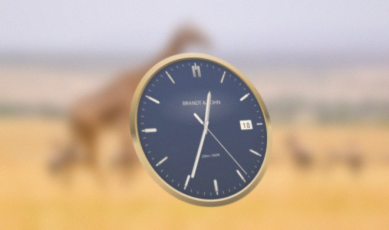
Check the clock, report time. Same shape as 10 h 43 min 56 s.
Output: 12 h 34 min 24 s
